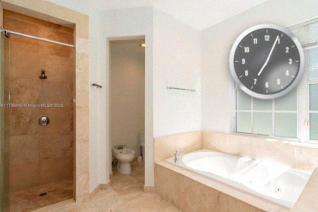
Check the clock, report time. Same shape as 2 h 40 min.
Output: 7 h 04 min
